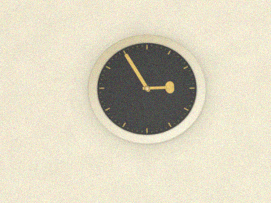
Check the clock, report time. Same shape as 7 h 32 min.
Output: 2 h 55 min
